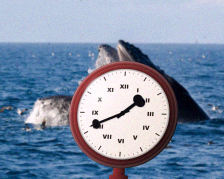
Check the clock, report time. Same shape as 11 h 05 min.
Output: 1 h 41 min
